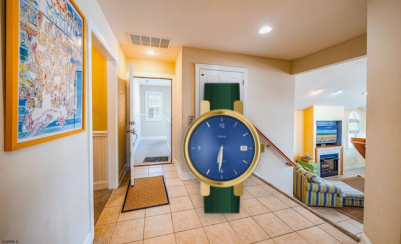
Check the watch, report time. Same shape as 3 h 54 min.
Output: 6 h 31 min
